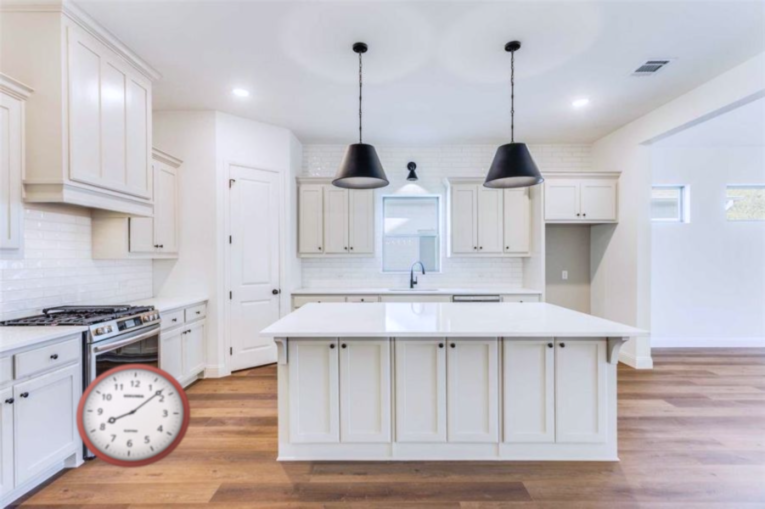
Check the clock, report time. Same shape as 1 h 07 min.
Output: 8 h 08 min
